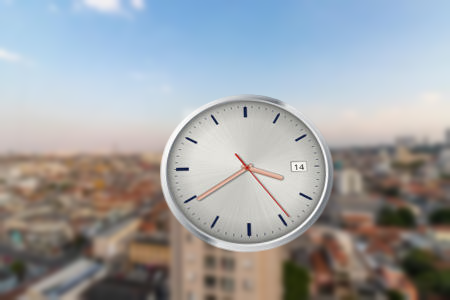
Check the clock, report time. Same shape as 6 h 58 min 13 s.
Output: 3 h 39 min 24 s
